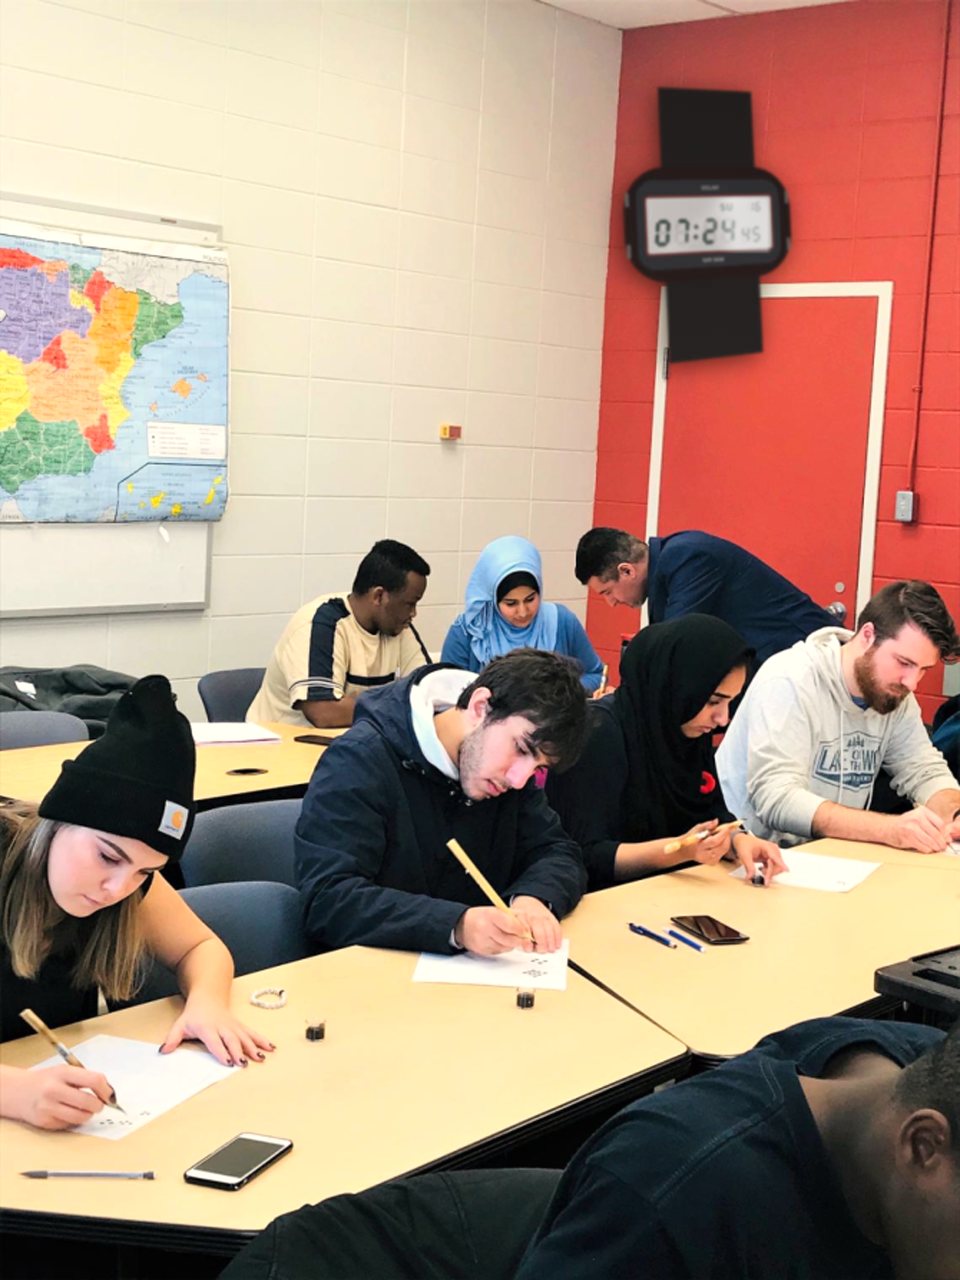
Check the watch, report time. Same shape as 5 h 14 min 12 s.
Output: 7 h 24 min 45 s
